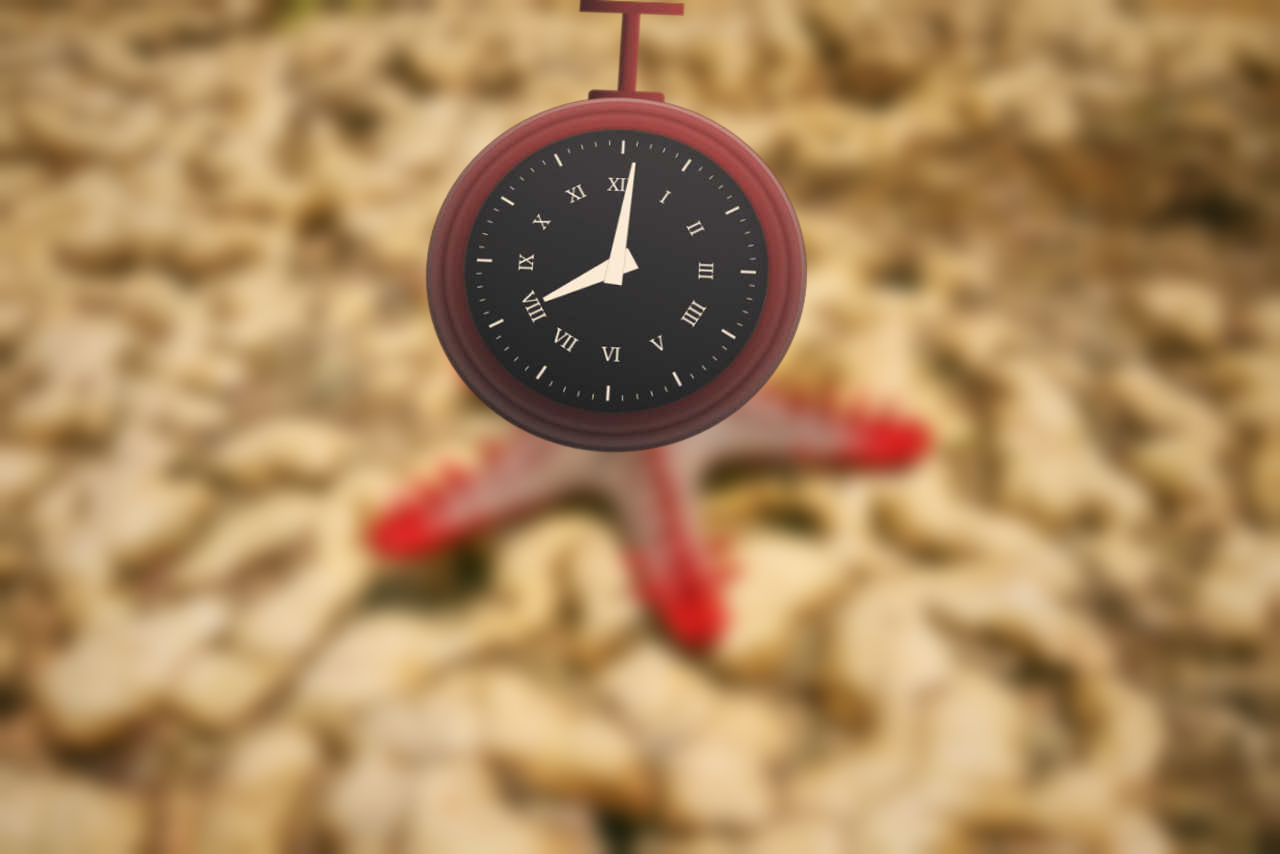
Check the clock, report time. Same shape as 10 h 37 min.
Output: 8 h 01 min
